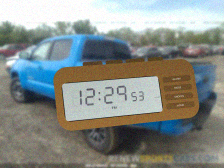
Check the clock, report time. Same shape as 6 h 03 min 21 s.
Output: 12 h 29 min 53 s
